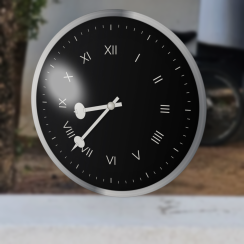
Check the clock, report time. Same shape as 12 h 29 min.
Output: 8 h 37 min
